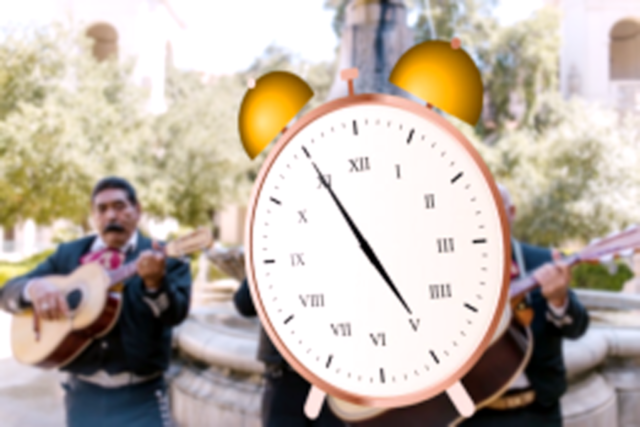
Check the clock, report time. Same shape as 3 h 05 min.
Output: 4 h 55 min
